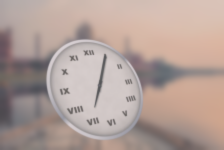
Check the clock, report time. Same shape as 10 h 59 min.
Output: 7 h 05 min
